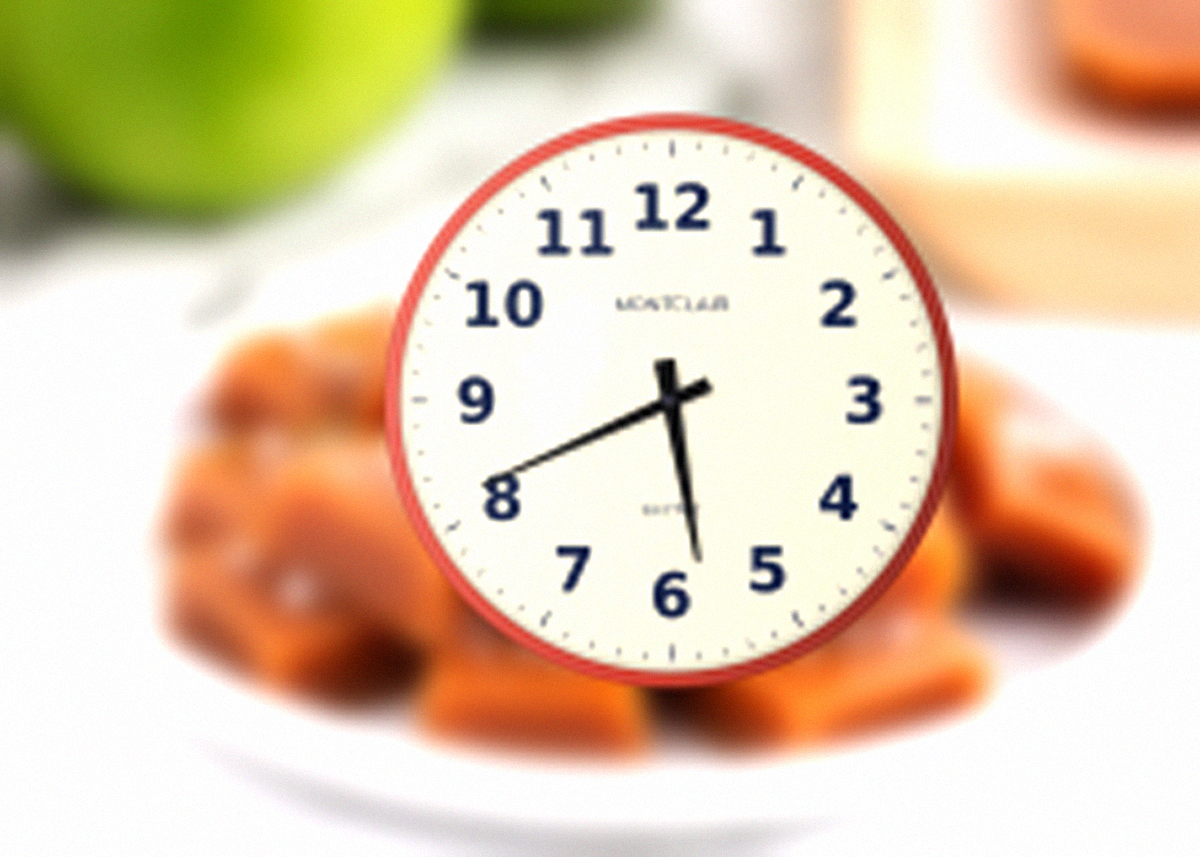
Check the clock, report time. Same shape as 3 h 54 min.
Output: 5 h 41 min
